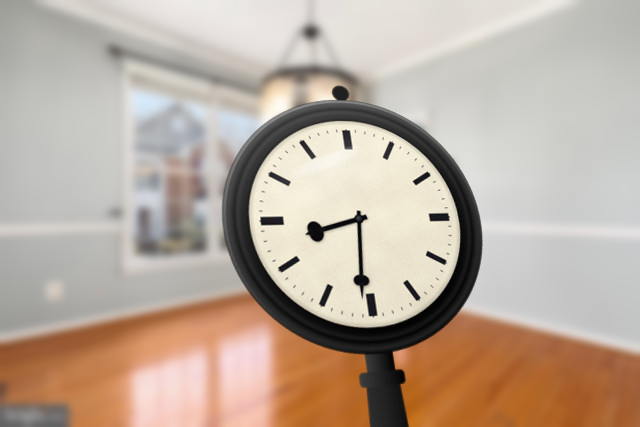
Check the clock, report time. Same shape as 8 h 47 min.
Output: 8 h 31 min
